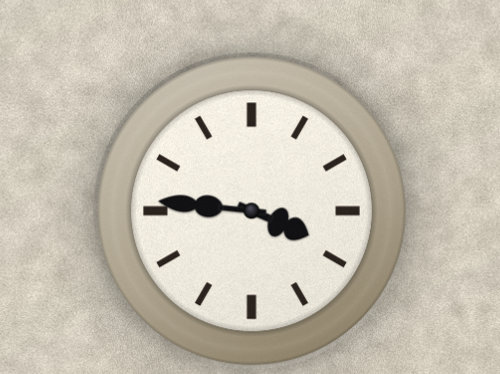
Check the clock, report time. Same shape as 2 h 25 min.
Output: 3 h 46 min
